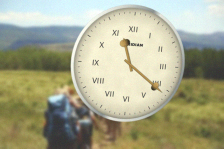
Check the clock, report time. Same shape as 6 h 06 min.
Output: 11 h 21 min
